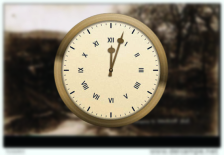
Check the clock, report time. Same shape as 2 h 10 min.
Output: 12 h 03 min
